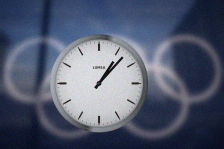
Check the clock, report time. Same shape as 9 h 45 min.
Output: 1 h 07 min
